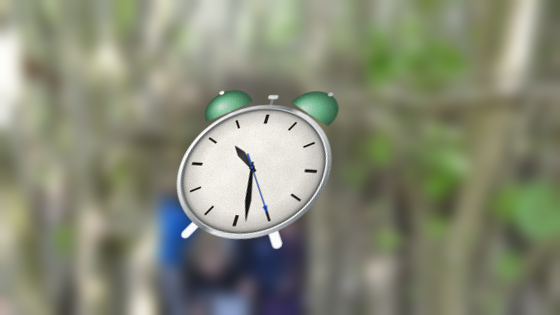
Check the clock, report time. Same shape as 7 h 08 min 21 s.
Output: 10 h 28 min 25 s
